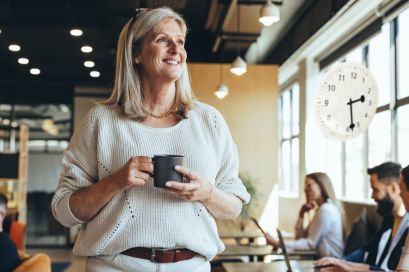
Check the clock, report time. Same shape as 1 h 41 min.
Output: 2 h 28 min
